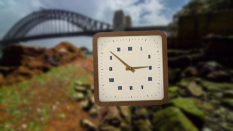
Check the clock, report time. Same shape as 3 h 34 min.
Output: 2 h 52 min
